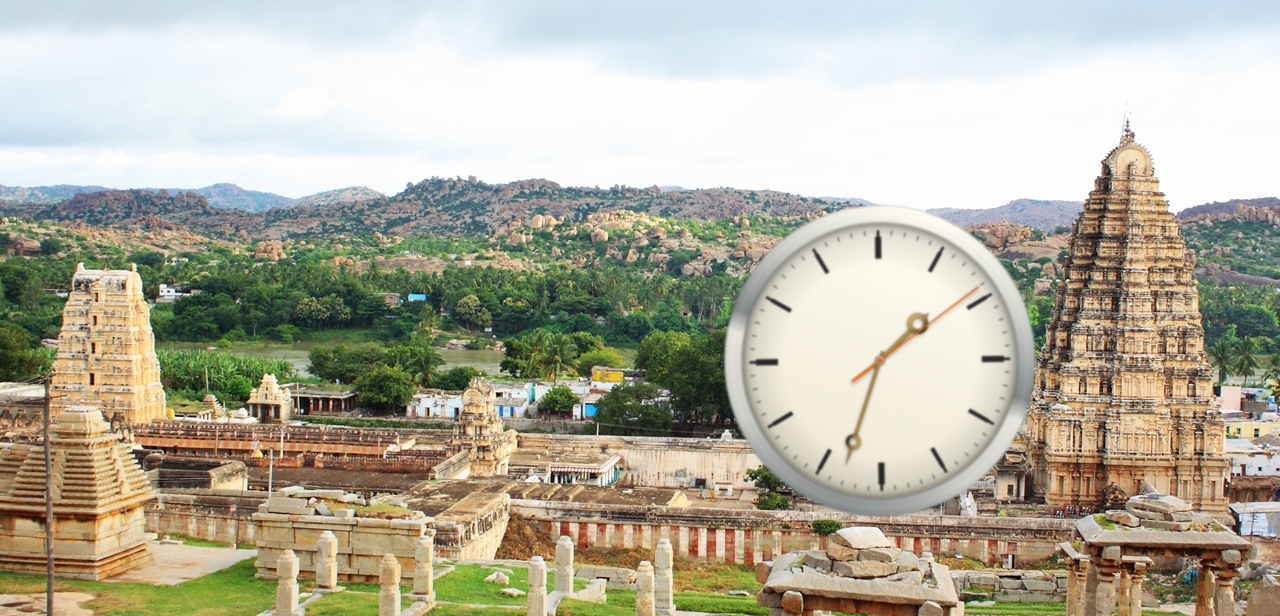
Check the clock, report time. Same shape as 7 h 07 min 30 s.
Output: 1 h 33 min 09 s
